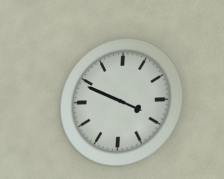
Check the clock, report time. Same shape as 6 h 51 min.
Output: 3 h 49 min
